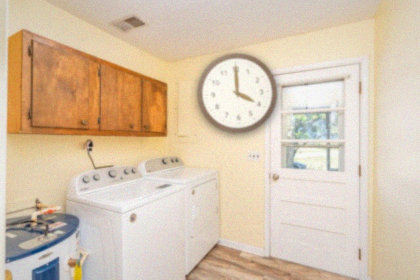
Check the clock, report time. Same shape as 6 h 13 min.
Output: 4 h 00 min
